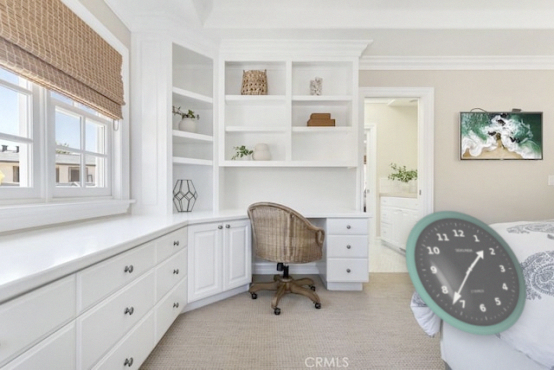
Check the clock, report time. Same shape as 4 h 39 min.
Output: 1 h 37 min
